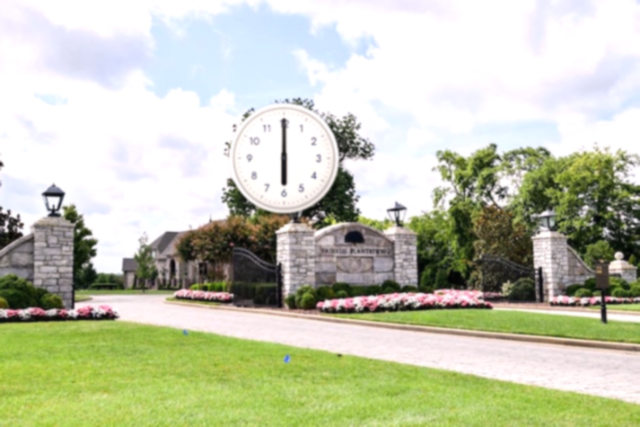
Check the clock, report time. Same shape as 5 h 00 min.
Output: 6 h 00 min
